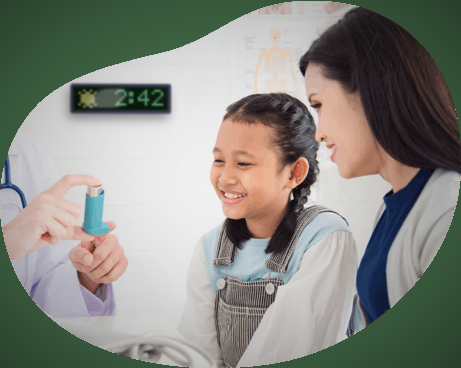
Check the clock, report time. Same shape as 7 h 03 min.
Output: 2 h 42 min
